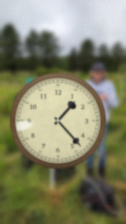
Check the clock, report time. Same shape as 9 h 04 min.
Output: 1 h 23 min
